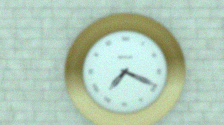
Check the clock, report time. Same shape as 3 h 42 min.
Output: 7 h 19 min
